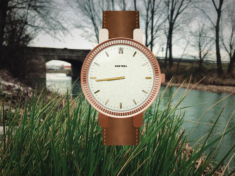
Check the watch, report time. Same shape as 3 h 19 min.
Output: 8 h 44 min
